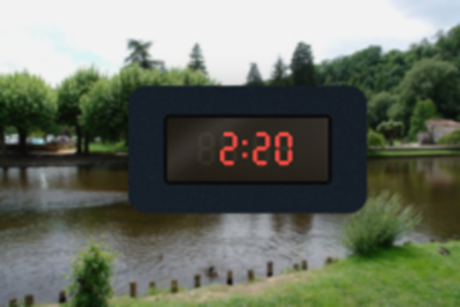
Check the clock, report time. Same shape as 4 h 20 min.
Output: 2 h 20 min
